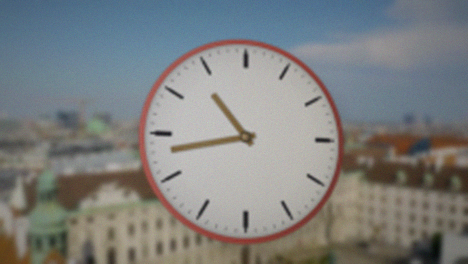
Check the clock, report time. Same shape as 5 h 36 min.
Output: 10 h 43 min
